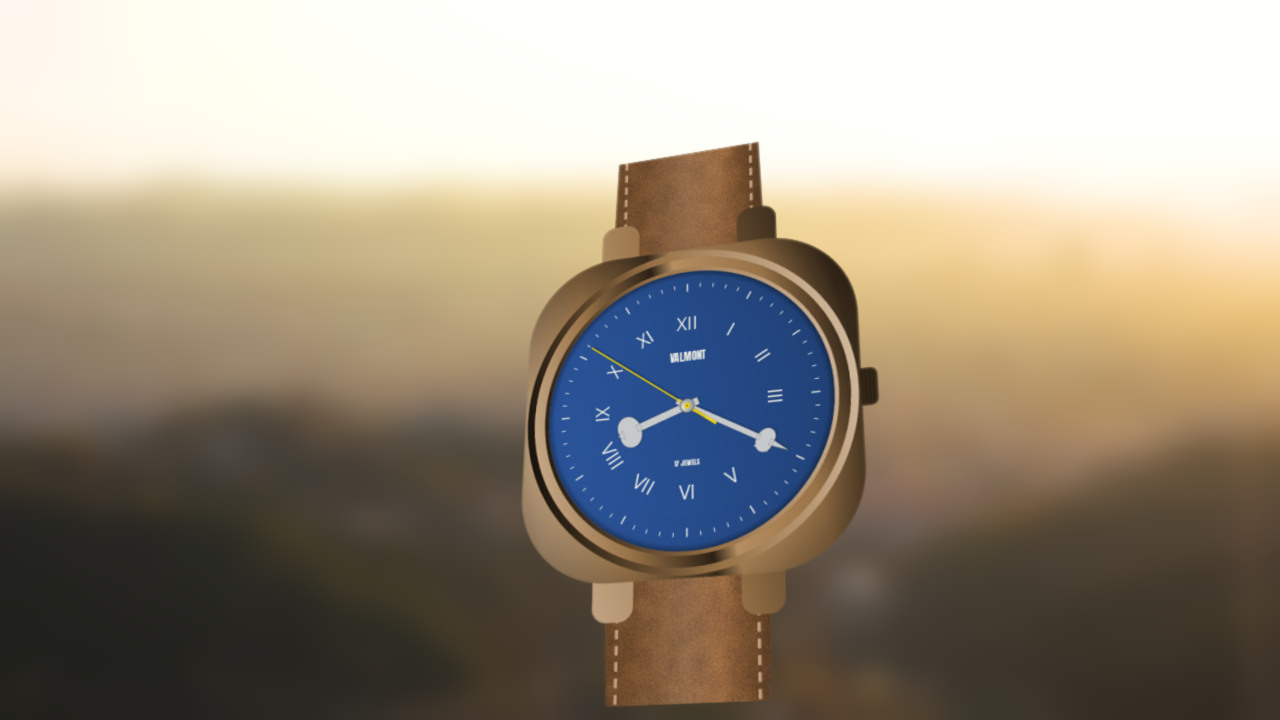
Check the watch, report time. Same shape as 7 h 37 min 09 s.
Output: 8 h 19 min 51 s
